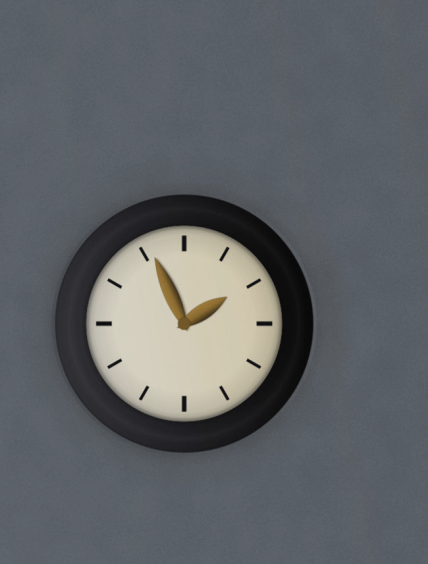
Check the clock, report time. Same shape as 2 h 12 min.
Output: 1 h 56 min
